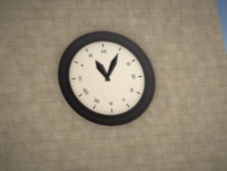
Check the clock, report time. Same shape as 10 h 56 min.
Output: 11 h 05 min
